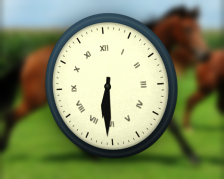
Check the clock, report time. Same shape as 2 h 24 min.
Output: 6 h 31 min
